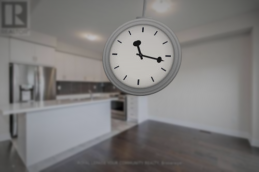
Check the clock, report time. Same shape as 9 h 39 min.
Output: 11 h 17 min
